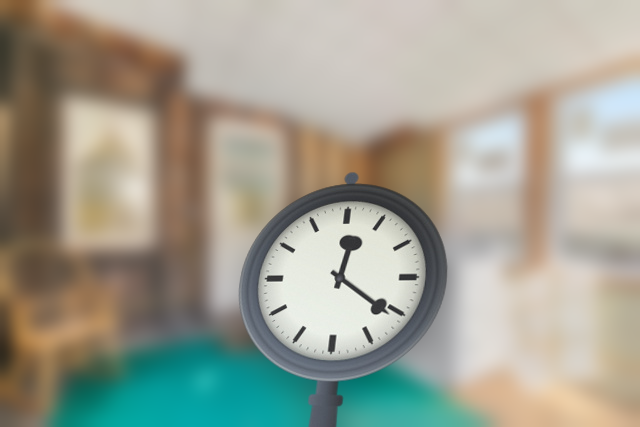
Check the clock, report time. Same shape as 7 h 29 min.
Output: 12 h 21 min
